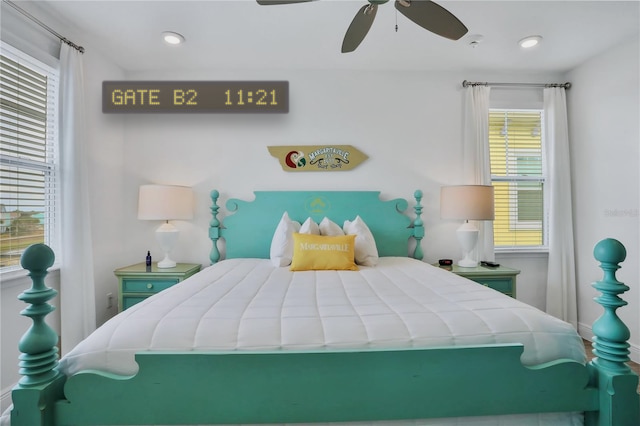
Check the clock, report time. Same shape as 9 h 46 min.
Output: 11 h 21 min
